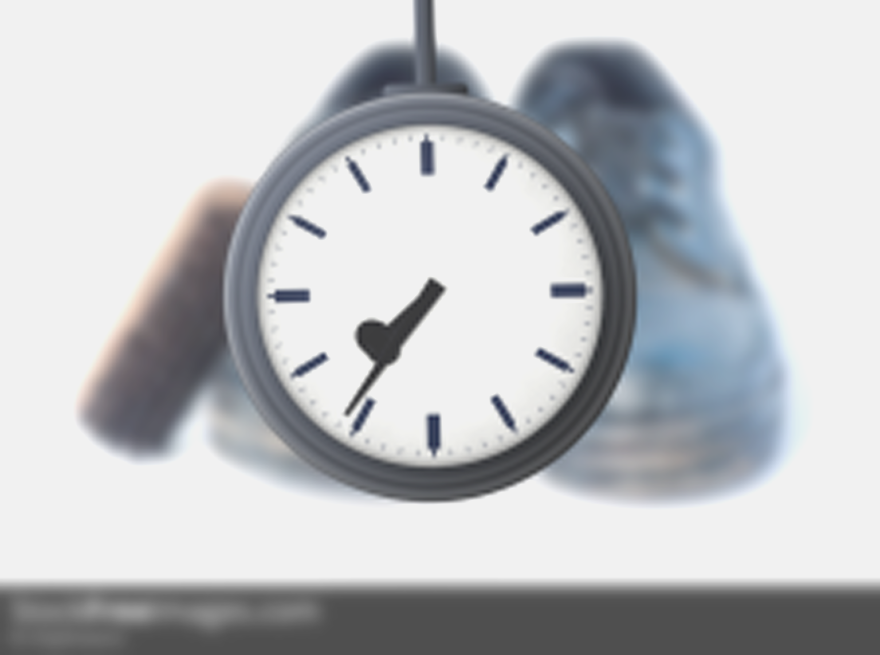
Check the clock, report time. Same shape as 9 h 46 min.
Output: 7 h 36 min
